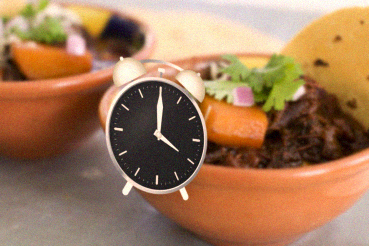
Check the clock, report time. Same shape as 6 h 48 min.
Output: 4 h 00 min
